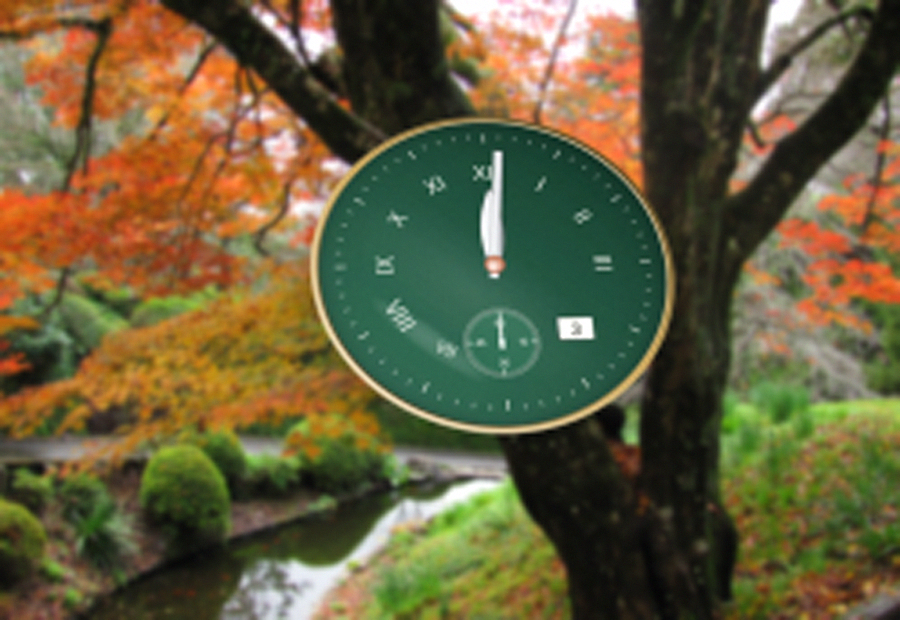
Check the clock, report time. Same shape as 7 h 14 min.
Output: 12 h 01 min
